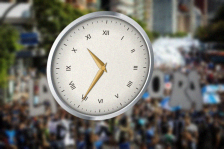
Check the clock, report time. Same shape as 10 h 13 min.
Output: 10 h 35 min
